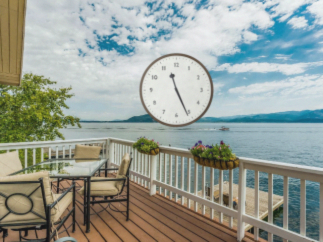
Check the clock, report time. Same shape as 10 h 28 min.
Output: 11 h 26 min
